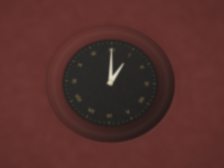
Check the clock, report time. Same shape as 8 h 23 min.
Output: 1 h 00 min
